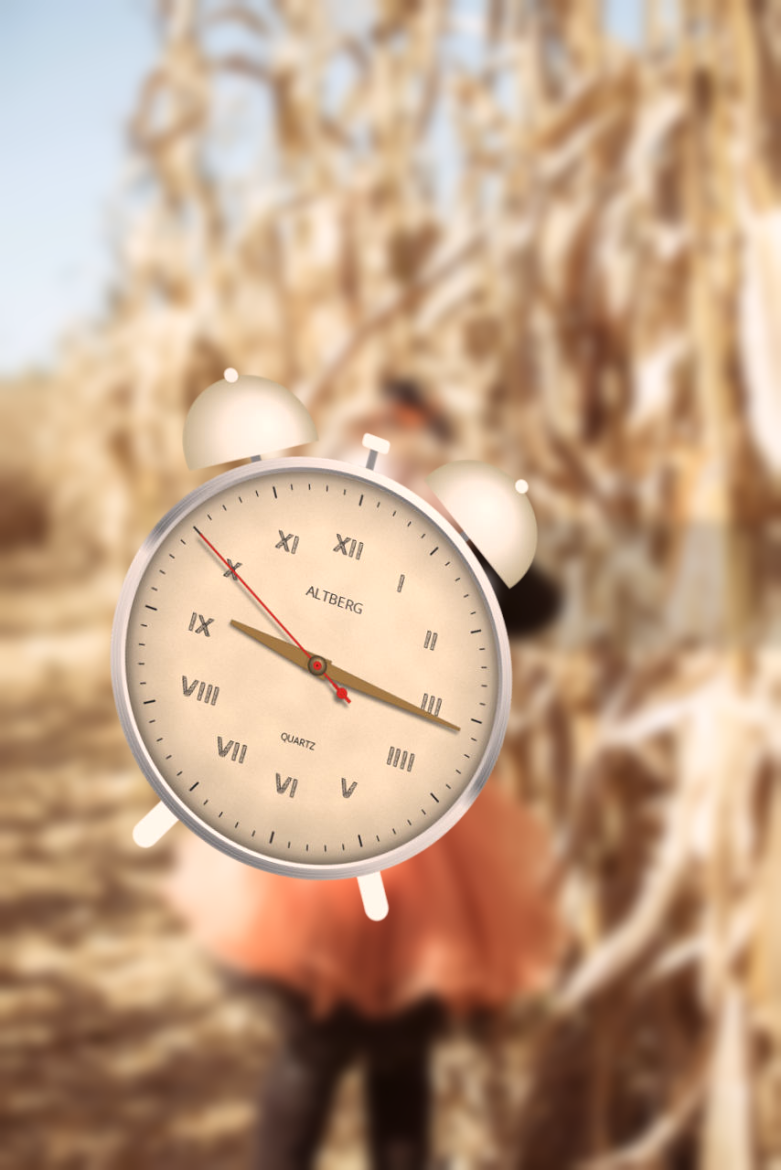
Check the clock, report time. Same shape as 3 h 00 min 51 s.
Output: 9 h 15 min 50 s
